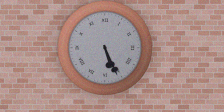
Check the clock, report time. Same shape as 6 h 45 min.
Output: 5 h 26 min
